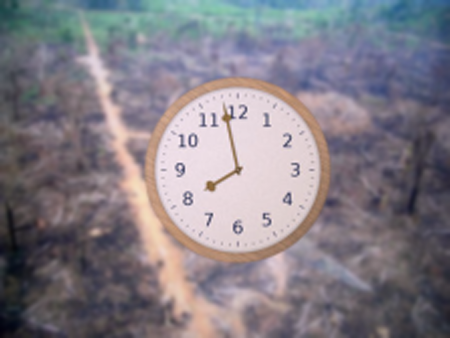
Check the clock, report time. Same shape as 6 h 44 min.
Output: 7 h 58 min
